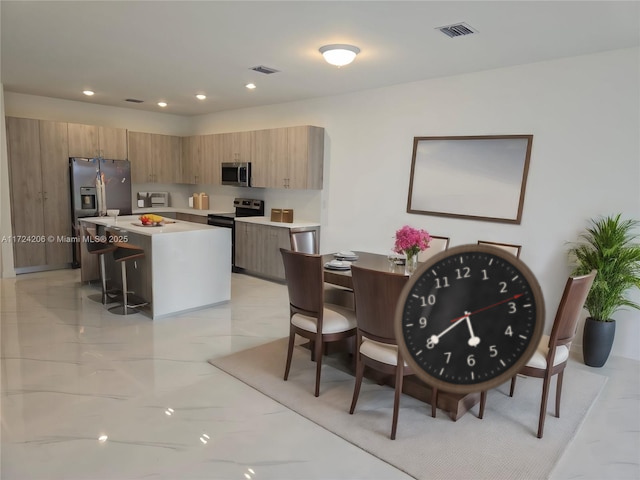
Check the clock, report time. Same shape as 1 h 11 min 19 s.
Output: 5 h 40 min 13 s
